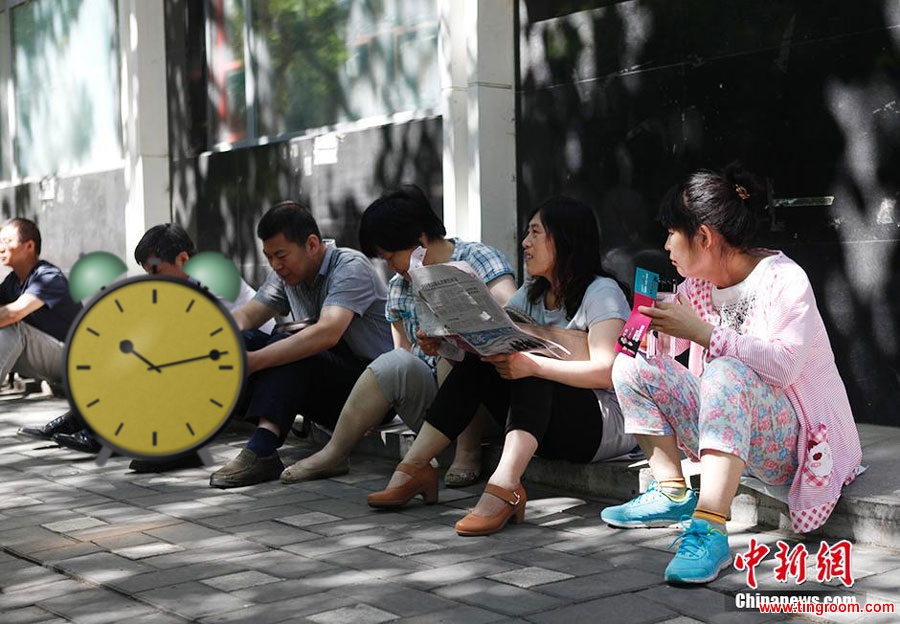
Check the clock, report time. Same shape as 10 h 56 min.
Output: 10 h 13 min
